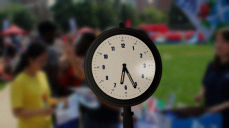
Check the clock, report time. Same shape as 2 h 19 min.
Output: 6 h 26 min
